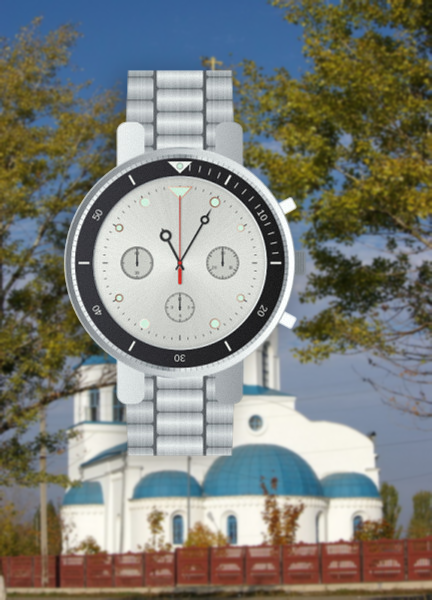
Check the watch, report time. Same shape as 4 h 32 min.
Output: 11 h 05 min
